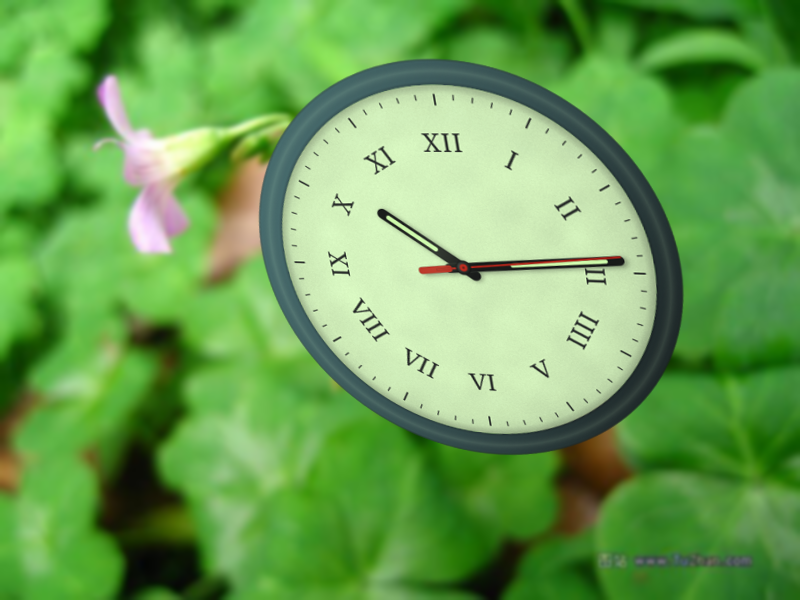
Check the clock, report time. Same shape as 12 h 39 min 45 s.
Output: 10 h 14 min 14 s
